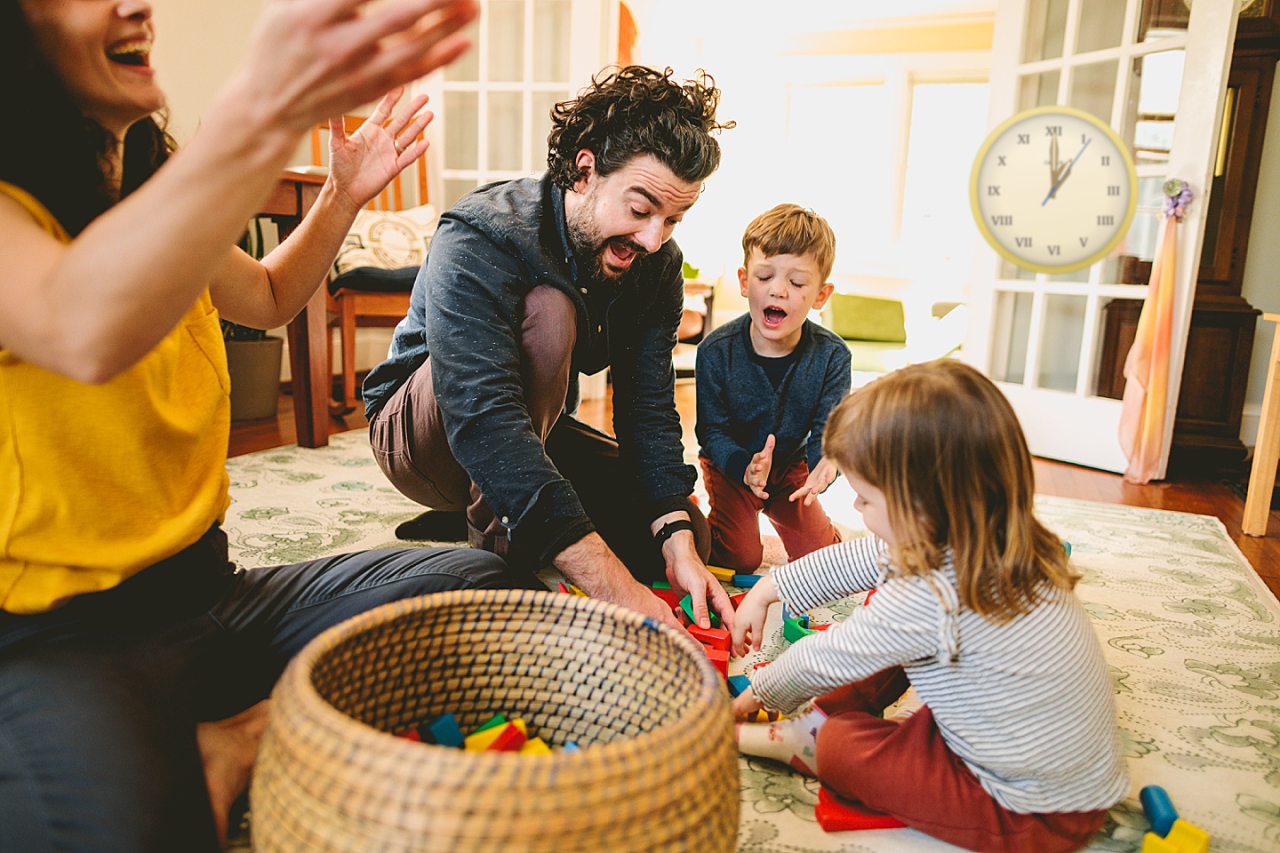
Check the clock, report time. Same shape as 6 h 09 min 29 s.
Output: 1 h 00 min 06 s
